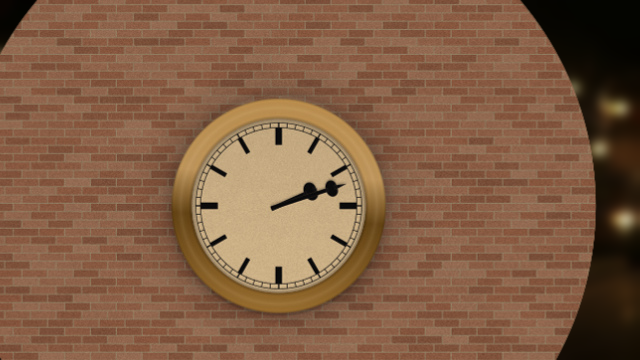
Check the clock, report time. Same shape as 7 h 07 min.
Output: 2 h 12 min
